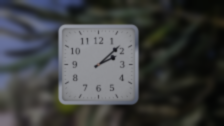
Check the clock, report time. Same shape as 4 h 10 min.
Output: 2 h 08 min
